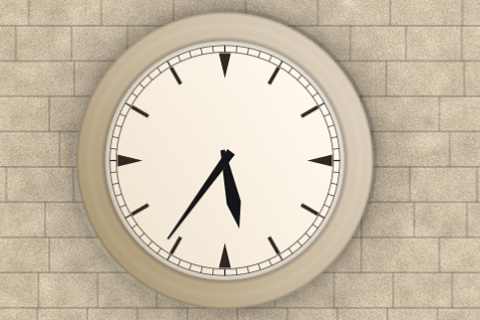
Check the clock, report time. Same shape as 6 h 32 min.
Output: 5 h 36 min
